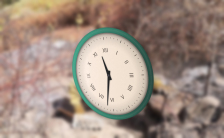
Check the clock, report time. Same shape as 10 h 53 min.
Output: 11 h 32 min
